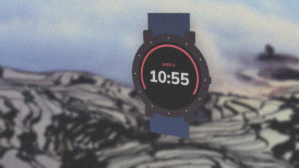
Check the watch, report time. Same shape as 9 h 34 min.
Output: 10 h 55 min
